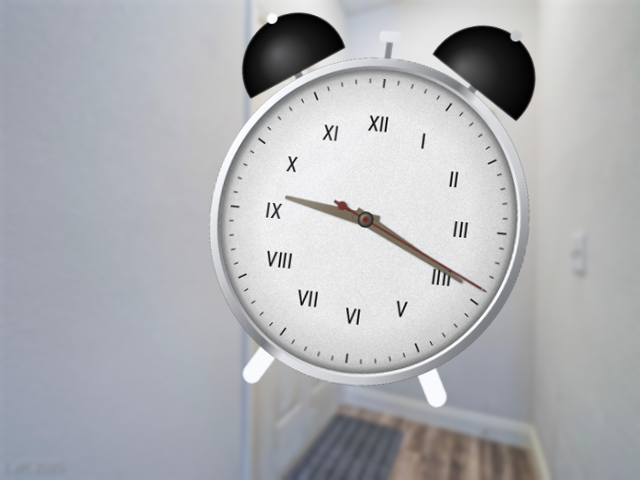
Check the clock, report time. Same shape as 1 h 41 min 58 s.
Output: 9 h 19 min 19 s
